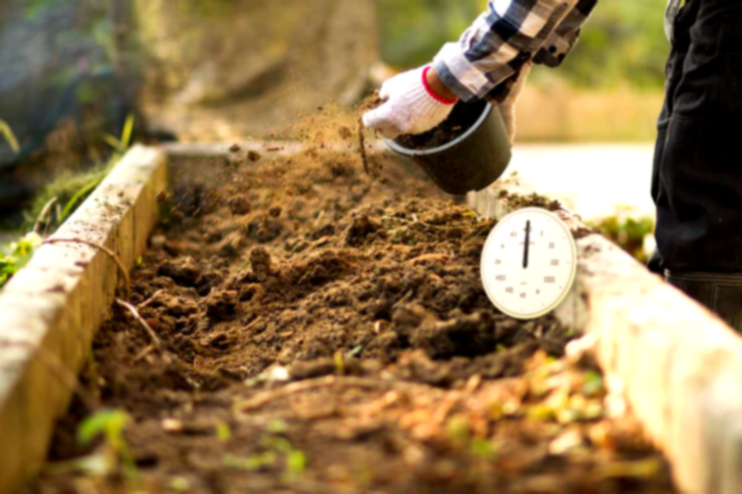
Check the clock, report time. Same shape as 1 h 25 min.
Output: 12 h 00 min
